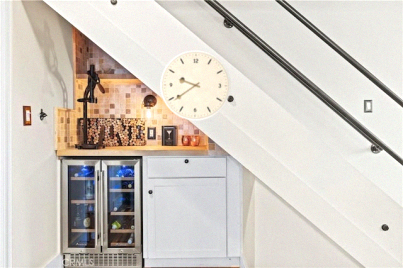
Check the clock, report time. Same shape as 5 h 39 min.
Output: 9 h 39 min
